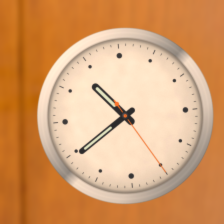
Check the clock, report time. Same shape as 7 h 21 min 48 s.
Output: 10 h 39 min 25 s
